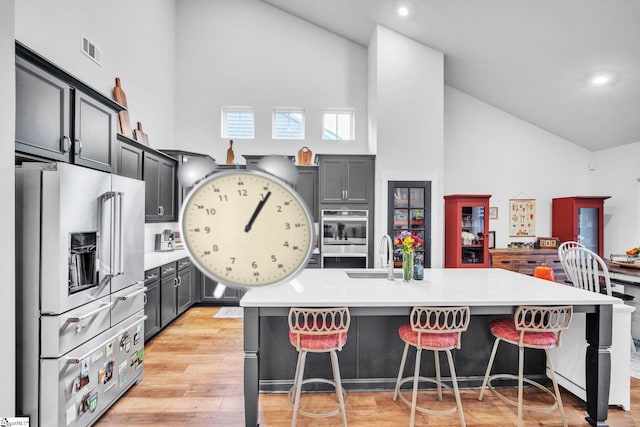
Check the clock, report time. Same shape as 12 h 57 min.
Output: 1 h 06 min
